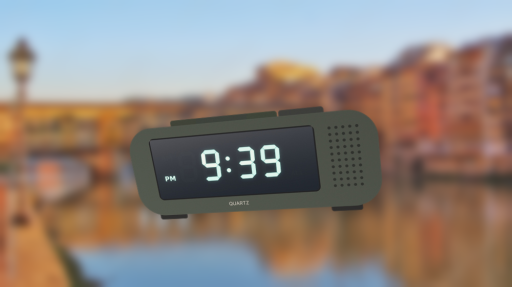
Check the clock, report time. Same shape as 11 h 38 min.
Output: 9 h 39 min
